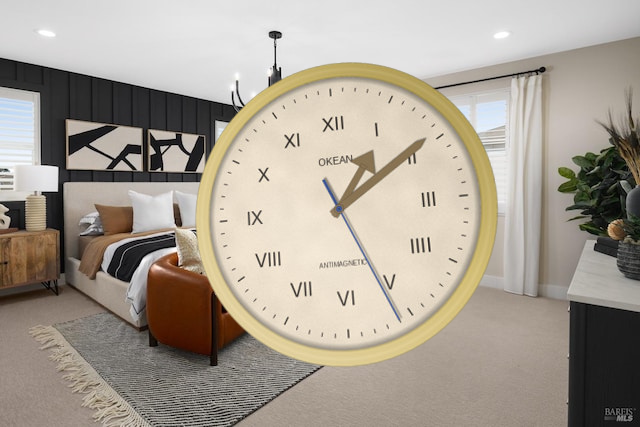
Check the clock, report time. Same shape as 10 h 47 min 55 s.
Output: 1 h 09 min 26 s
